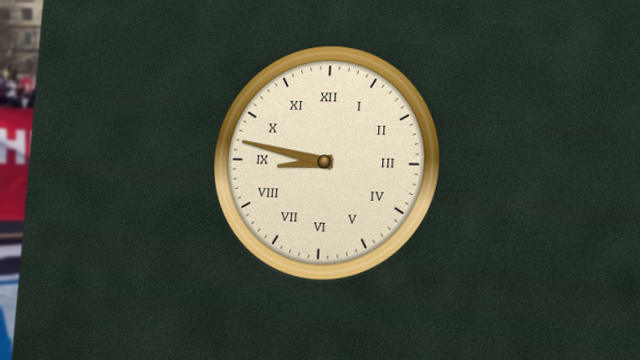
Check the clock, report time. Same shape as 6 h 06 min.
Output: 8 h 47 min
